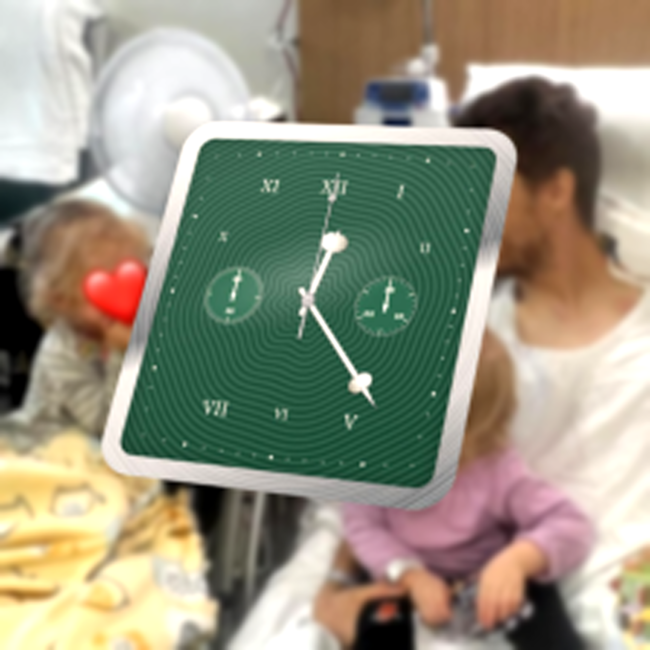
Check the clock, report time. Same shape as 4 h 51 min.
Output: 12 h 23 min
